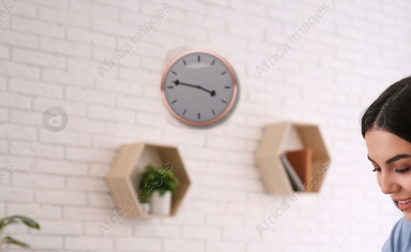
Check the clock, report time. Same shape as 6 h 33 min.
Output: 3 h 47 min
